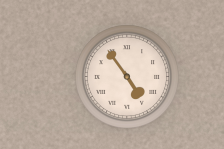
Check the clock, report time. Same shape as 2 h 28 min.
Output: 4 h 54 min
